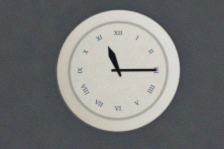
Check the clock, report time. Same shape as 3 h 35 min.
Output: 11 h 15 min
